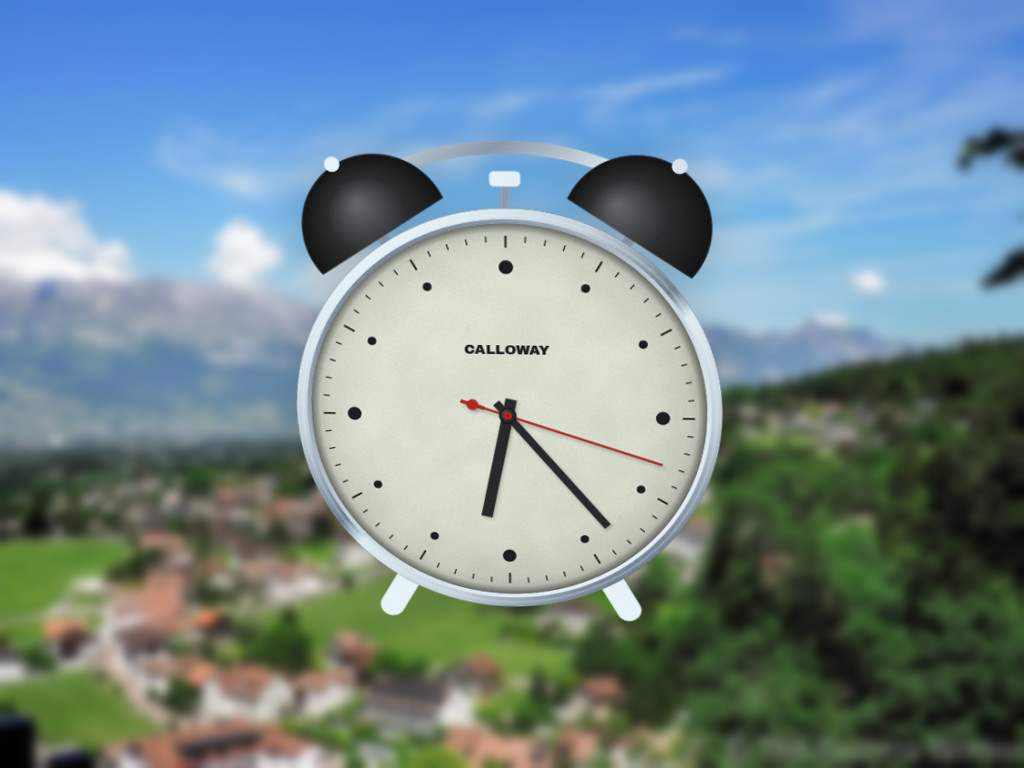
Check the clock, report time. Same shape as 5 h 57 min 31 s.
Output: 6 h 23 min 18 s
